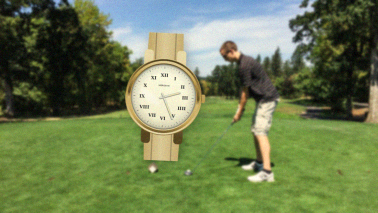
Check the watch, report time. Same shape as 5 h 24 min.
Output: 2 h 26 min
